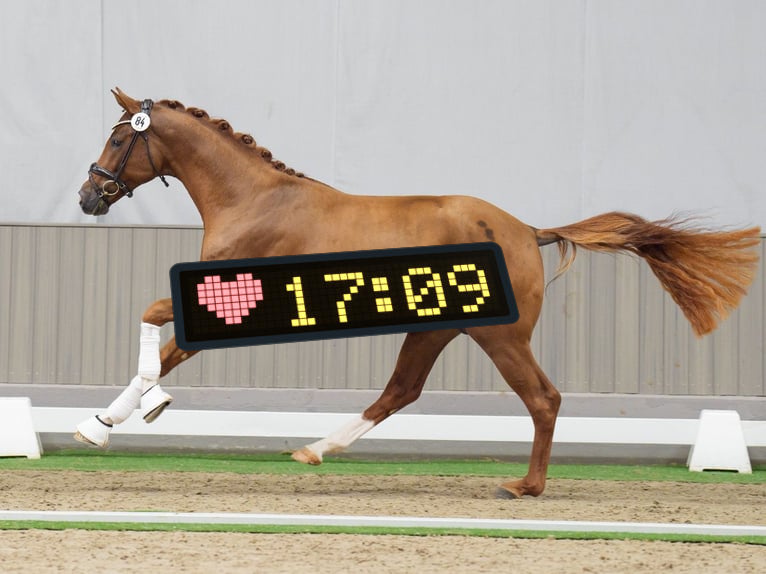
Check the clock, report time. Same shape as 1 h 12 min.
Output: 17 h 09 min
